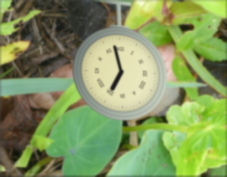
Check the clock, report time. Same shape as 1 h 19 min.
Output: 6 h 58 min
